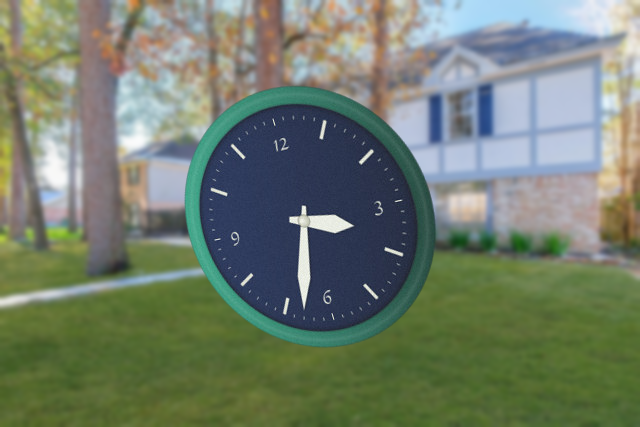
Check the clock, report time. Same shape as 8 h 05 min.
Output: 3 h 33 min
